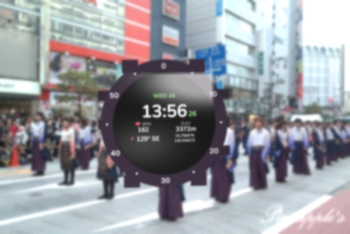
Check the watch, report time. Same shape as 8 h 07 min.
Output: 13 h 56 min
